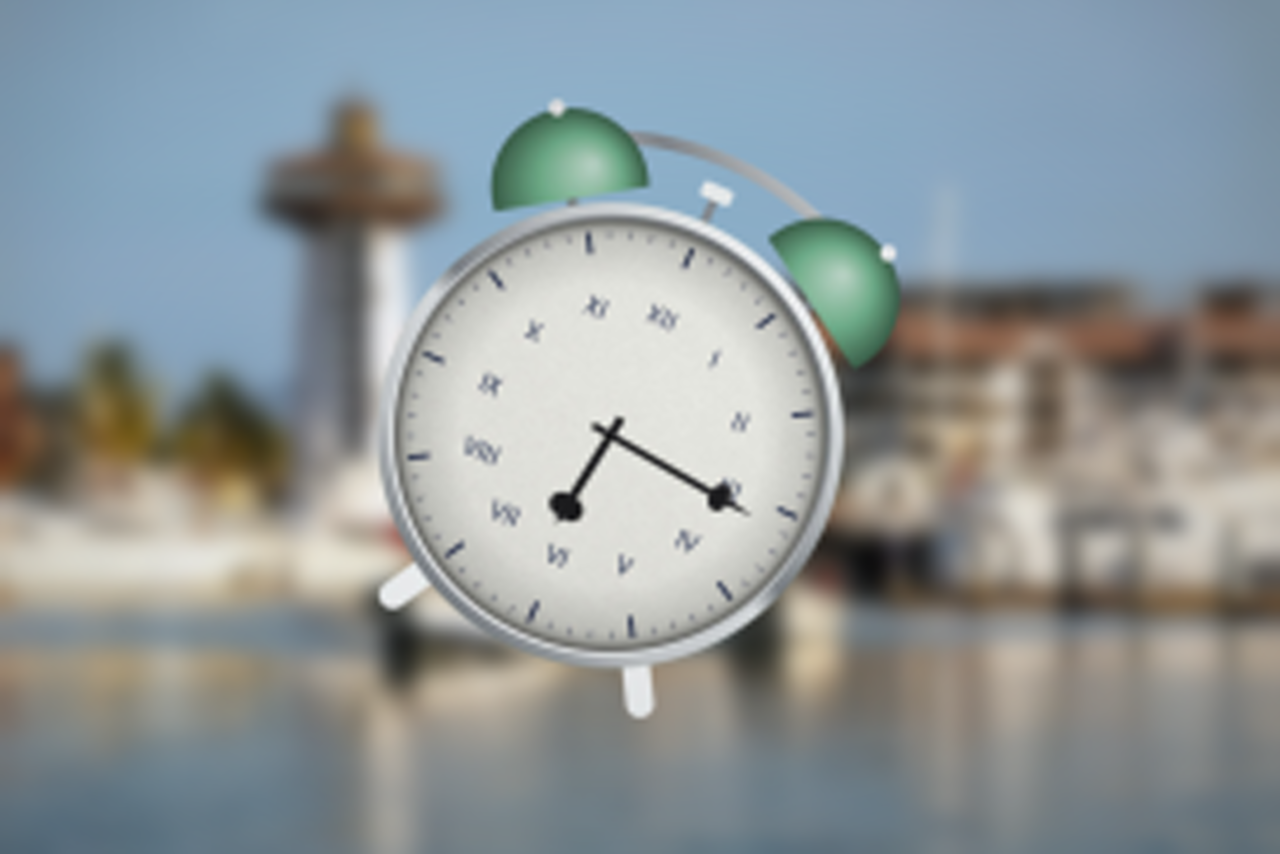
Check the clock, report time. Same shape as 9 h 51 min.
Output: 6 h 16 min
